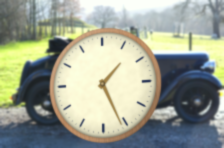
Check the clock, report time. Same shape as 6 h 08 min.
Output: 1 h 26 min
